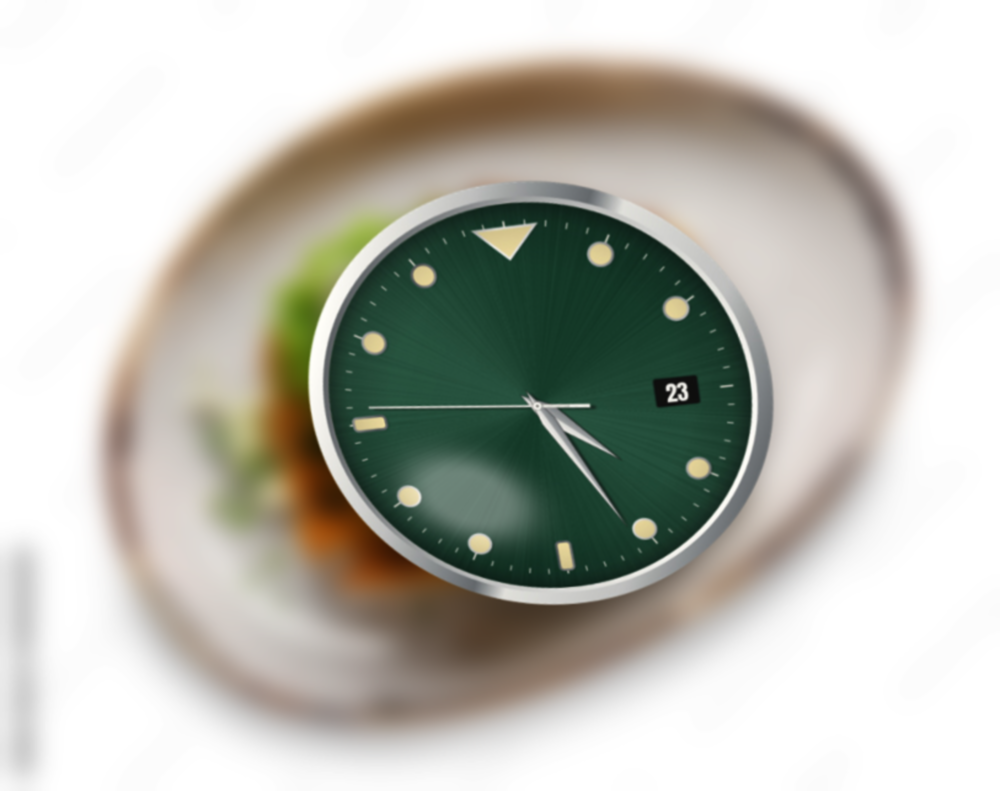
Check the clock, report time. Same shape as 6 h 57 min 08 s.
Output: 4 h 25 min 46 s
